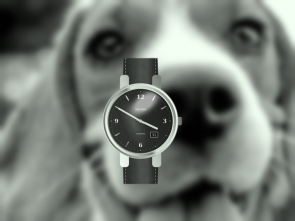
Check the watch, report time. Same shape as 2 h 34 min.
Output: 3 h 50 min
